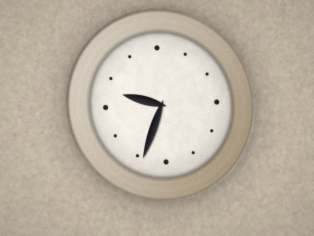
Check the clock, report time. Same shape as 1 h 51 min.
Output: 9 h 34 min
